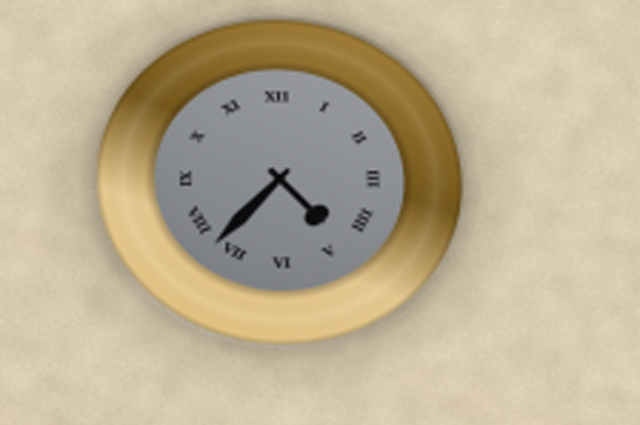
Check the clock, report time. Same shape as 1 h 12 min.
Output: 4 h 37 min
